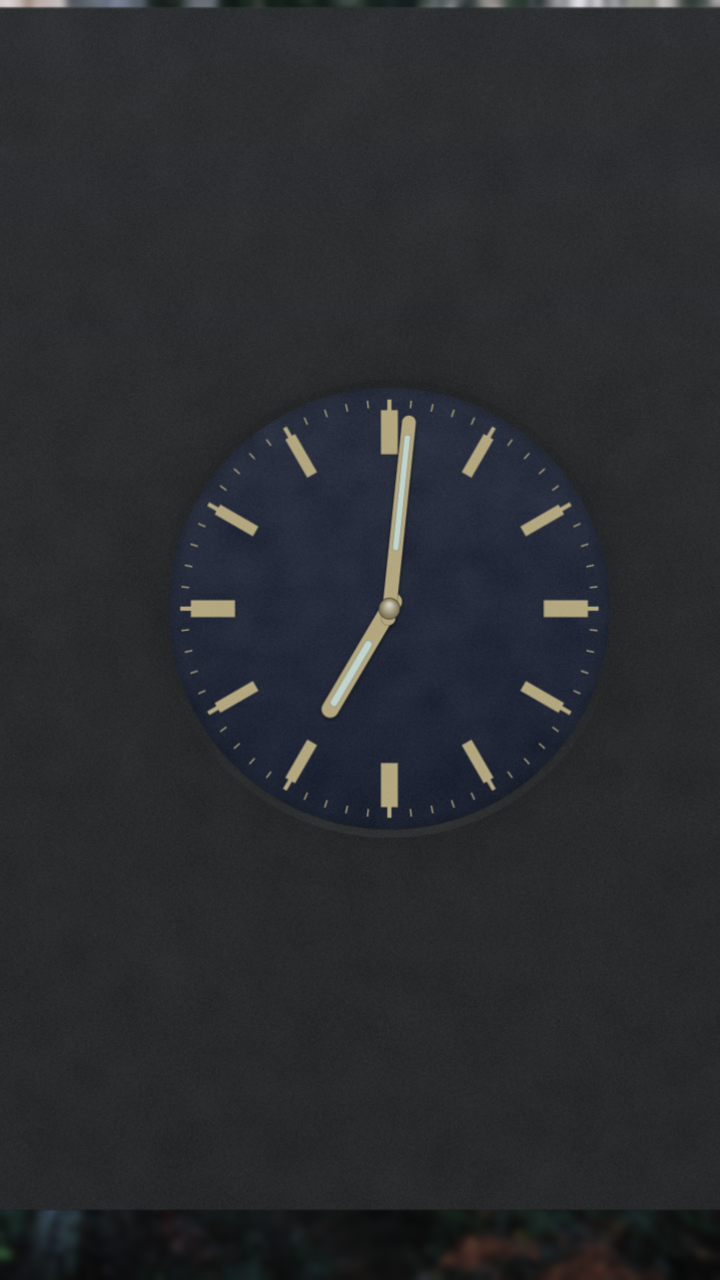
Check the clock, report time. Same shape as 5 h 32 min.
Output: 7 h 01 min
